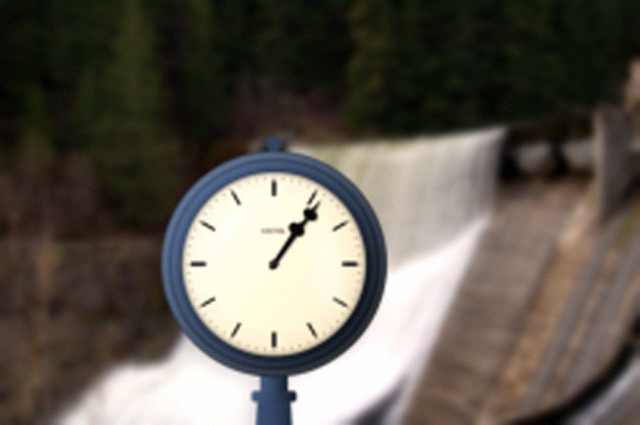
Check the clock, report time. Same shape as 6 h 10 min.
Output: 1 h 06 min
